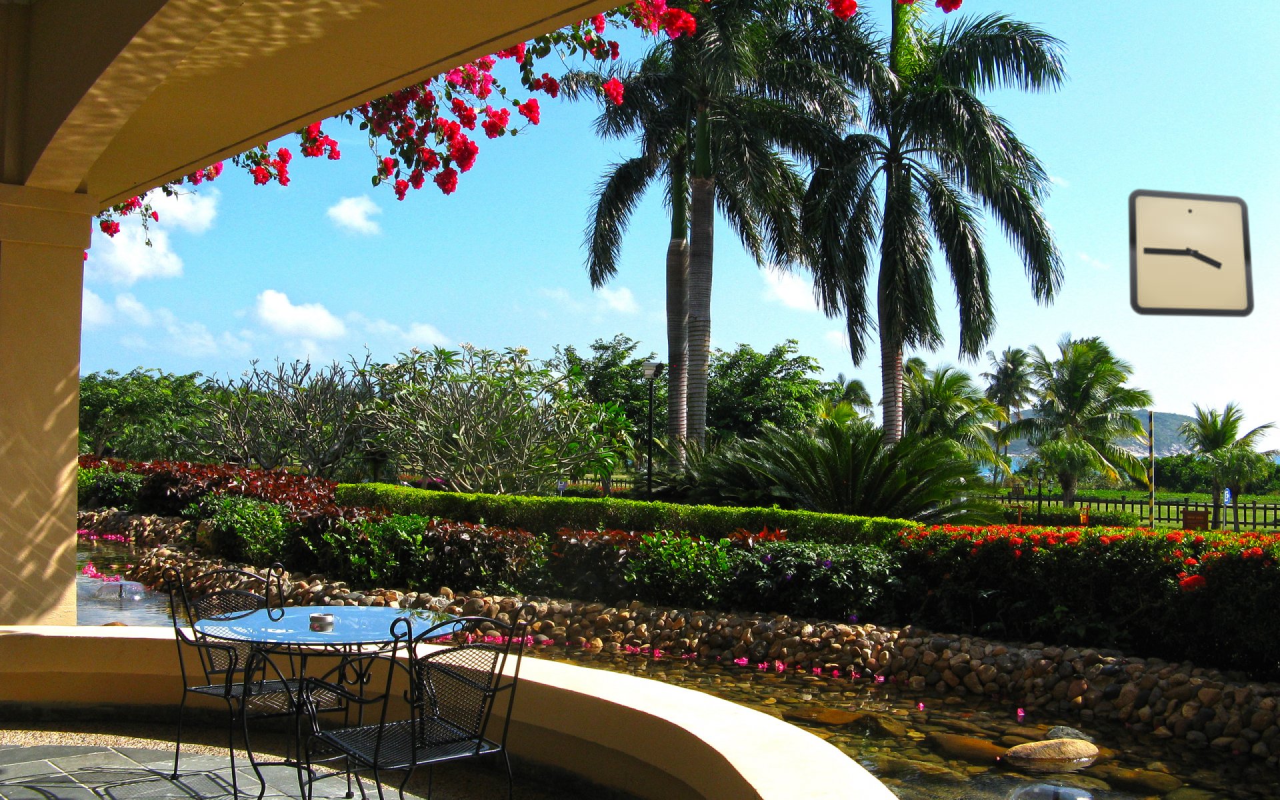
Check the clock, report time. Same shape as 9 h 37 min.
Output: 3 h 45 min
